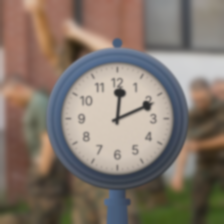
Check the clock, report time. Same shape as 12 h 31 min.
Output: 12 h 11 min
